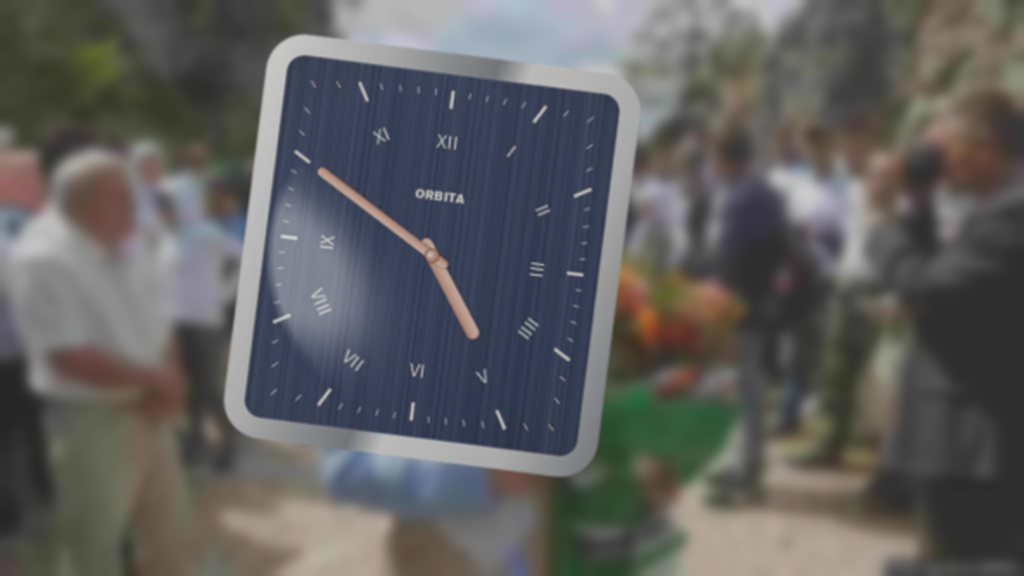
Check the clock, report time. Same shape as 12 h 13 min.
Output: 4 h 50 min
